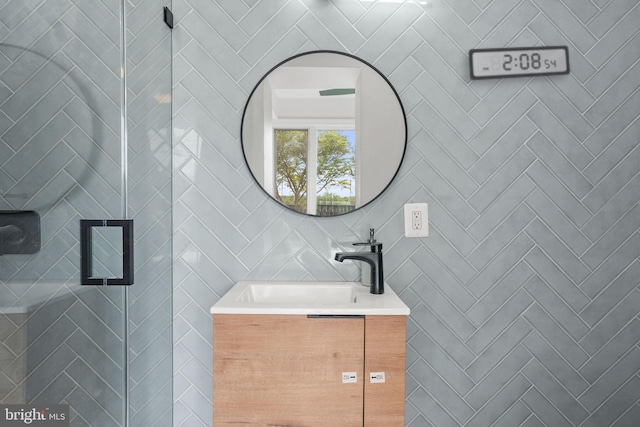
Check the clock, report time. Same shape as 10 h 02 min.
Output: 2 h 08 min
